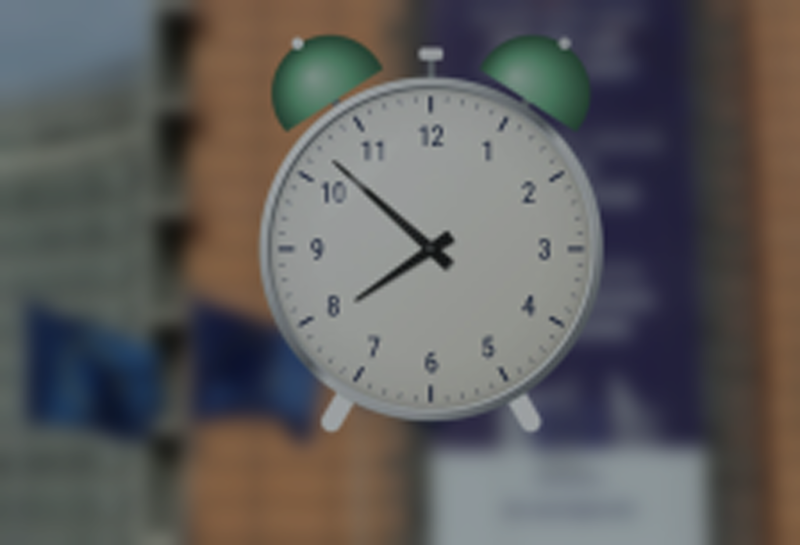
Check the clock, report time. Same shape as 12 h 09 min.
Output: 7 h 52 min
